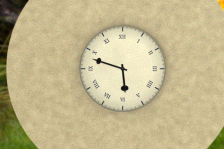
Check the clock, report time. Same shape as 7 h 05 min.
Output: 5 h 48 min
